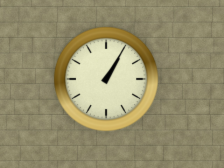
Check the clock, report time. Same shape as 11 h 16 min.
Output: 1 h 05 min
